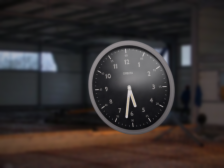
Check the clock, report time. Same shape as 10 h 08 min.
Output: 5 h 32 min
